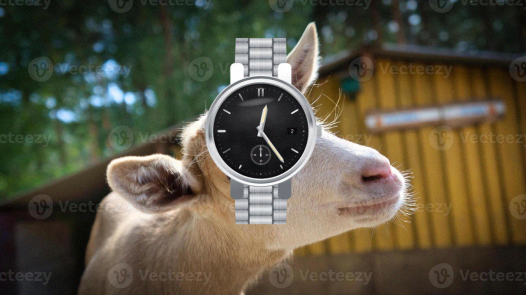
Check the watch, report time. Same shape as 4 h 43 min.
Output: 12 h 24 min
